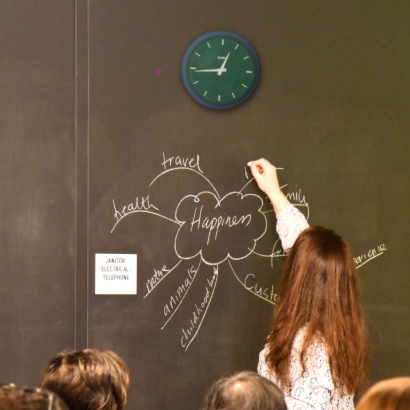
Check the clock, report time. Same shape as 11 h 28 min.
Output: 12 h 44 min
